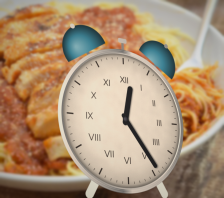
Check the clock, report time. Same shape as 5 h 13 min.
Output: 12 h 24 min
